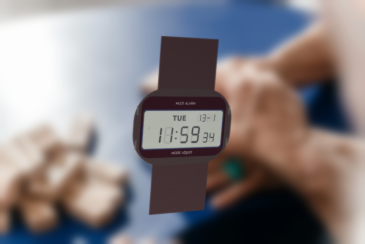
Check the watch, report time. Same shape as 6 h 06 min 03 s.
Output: 11 h 59 min 34 s
